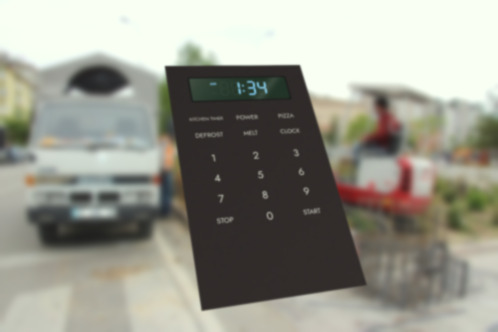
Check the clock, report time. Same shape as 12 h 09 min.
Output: 1 h 34 min
